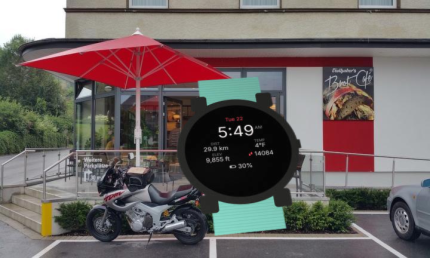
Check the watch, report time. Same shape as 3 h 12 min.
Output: 5 h 49 min
